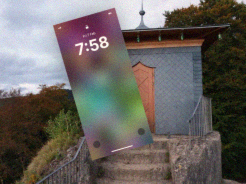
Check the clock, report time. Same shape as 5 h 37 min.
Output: 7 h 58 min
